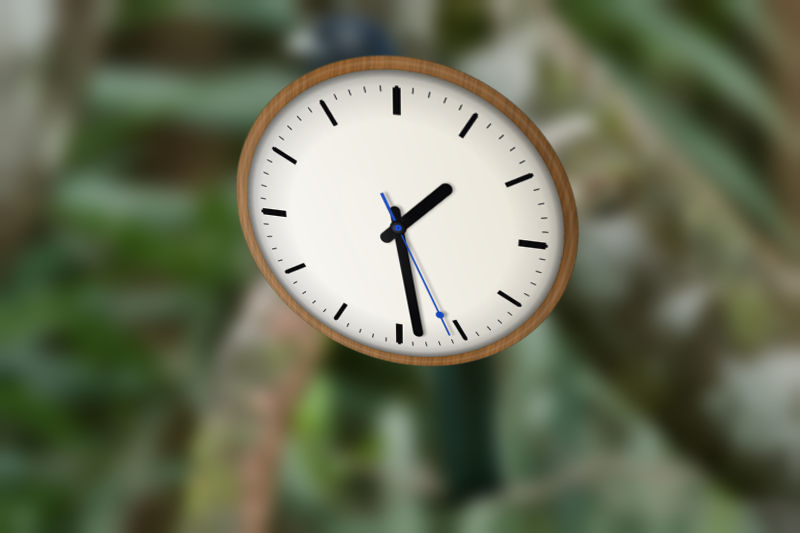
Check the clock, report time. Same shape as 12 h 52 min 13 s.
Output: 1 h 28 min 26 s
